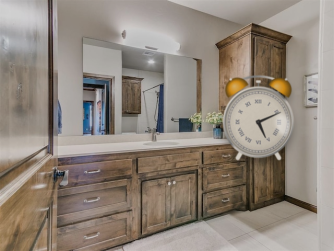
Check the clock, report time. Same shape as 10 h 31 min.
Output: 5 h 11 min
